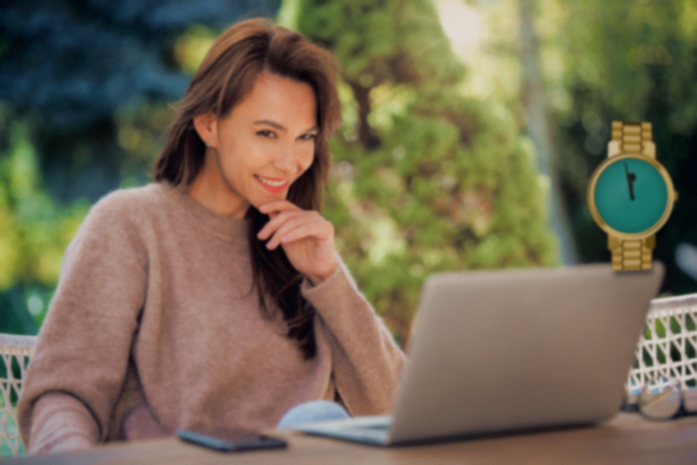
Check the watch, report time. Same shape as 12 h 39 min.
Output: 11 h 58 min
